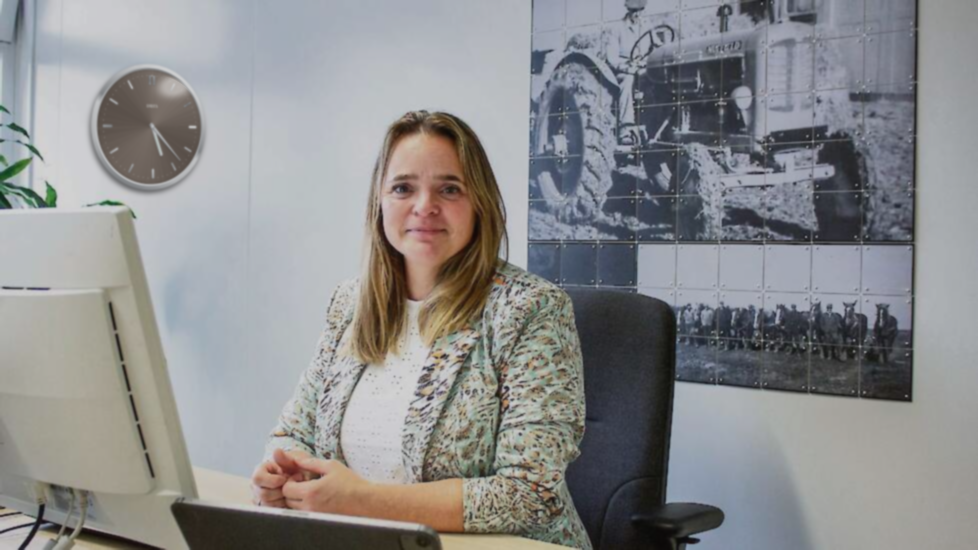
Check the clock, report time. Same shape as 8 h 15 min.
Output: 5 h 23 min
